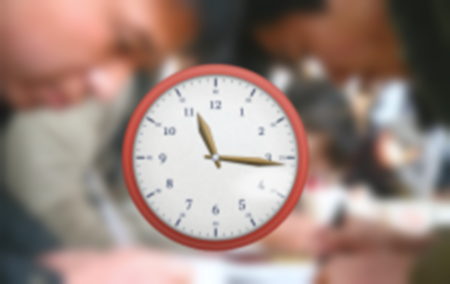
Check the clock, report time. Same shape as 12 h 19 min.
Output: 11 h 16 min
